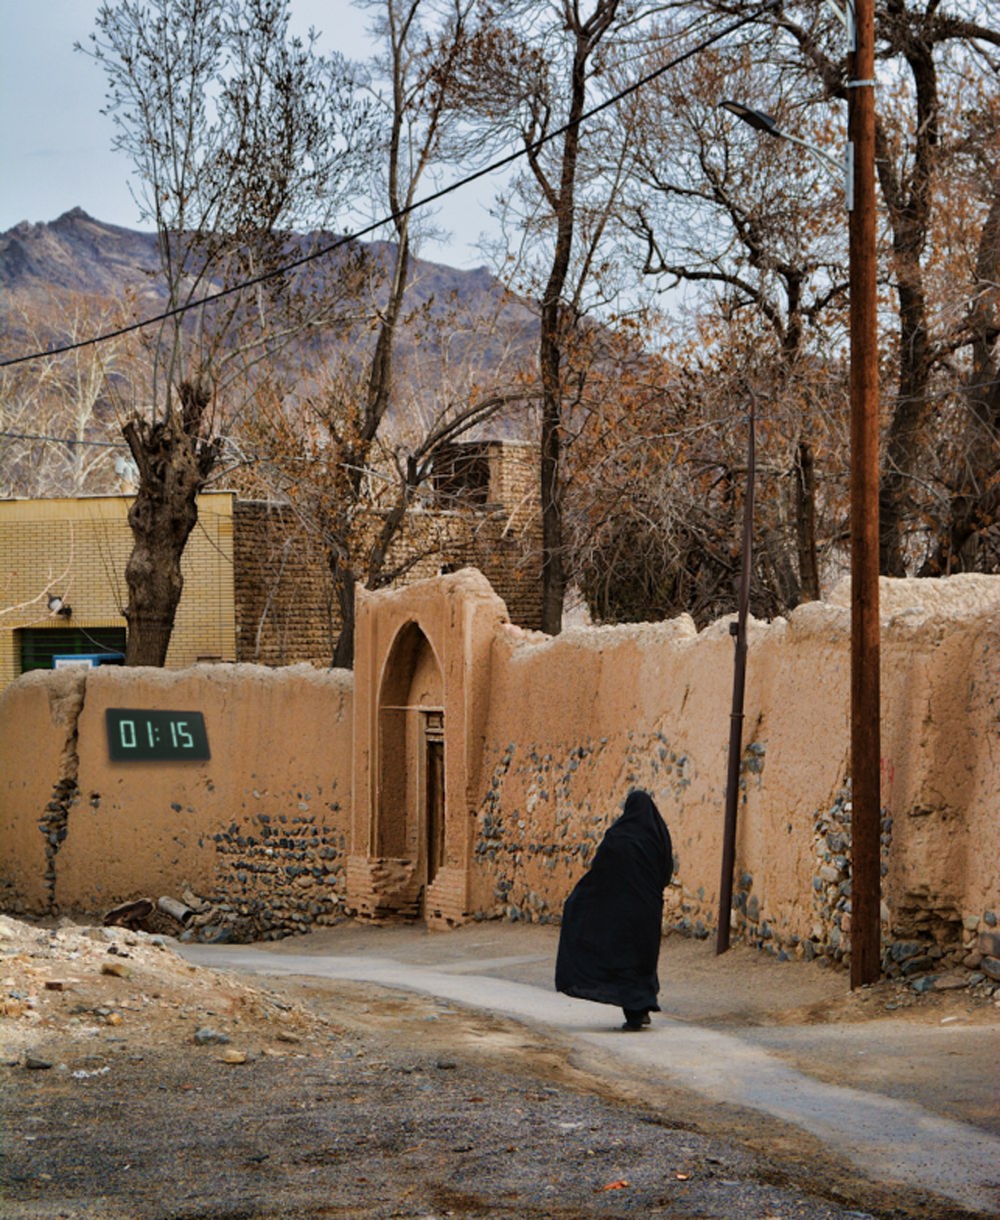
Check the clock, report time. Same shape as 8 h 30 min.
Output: 1 h 15 min
